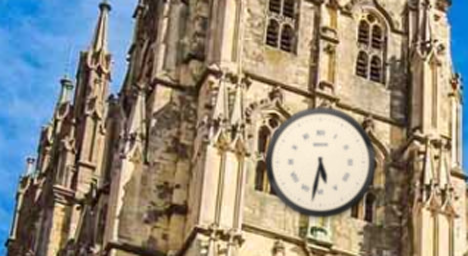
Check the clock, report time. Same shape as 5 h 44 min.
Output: 5 h 32 min
